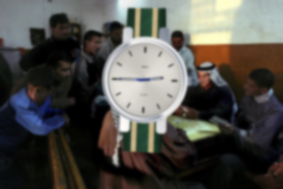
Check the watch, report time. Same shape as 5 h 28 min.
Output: 2 h 45 min
